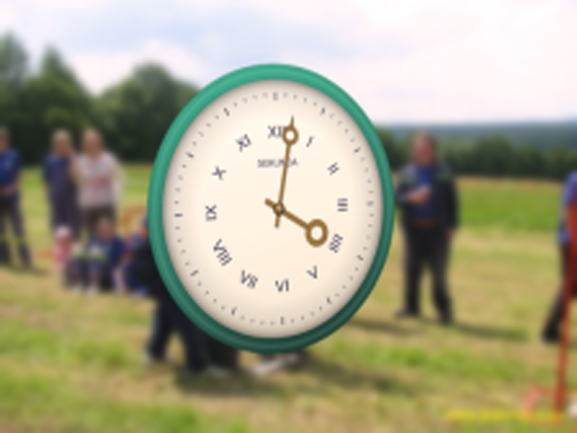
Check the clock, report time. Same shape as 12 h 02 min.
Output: 4 h 02 min
